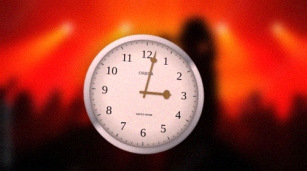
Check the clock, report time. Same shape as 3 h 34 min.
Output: 3 h 02 min
